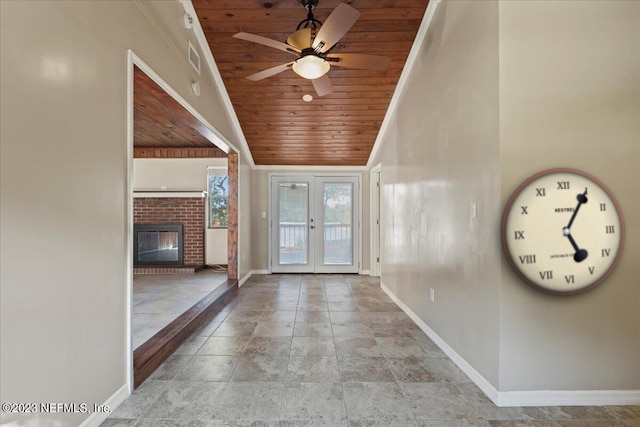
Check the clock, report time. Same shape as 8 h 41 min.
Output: 5 h 05 min
